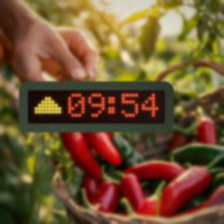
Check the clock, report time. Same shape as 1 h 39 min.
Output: 9 h 54 min
